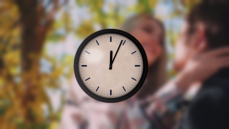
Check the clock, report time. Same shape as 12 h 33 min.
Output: 12 h 04 min
